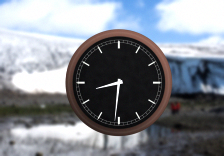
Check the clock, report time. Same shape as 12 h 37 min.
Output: 8 h 31 min
